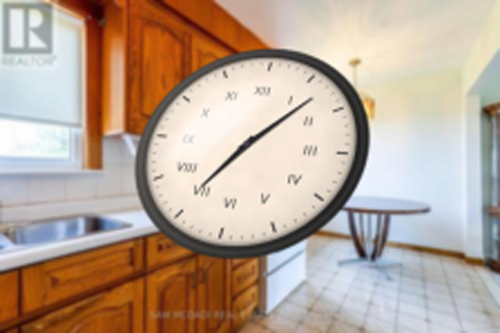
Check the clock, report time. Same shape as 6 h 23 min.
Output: 7 h 07 min
